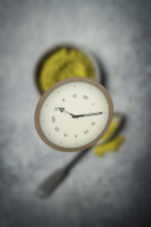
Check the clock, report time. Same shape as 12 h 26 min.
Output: 9 h 10 min
